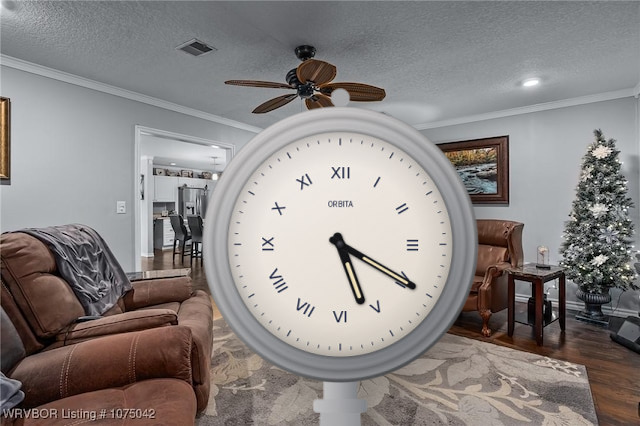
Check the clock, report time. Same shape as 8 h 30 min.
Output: 5 h 20 min
